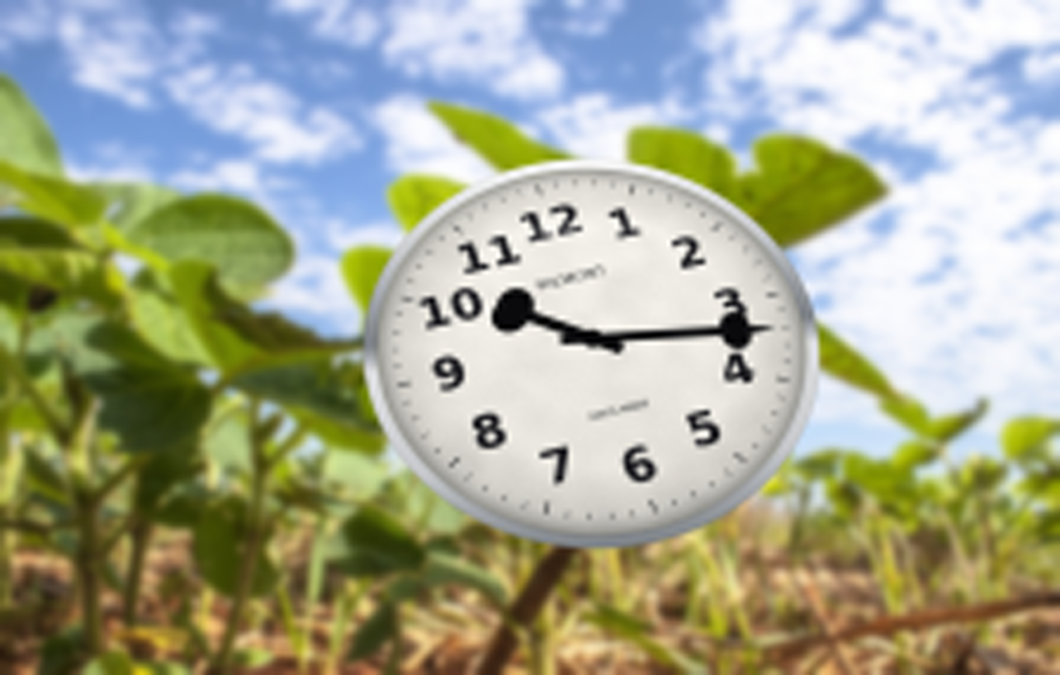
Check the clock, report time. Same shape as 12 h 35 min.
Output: 10 h 17 min
